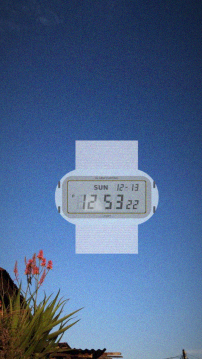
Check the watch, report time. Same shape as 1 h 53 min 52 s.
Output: 12 h 53 min 22 s
